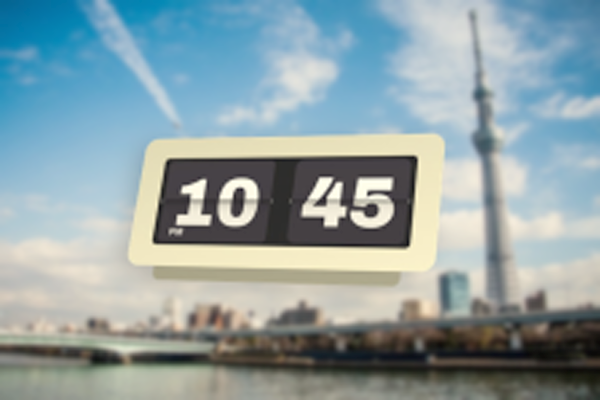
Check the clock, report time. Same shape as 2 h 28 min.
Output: 10 h 45 min
